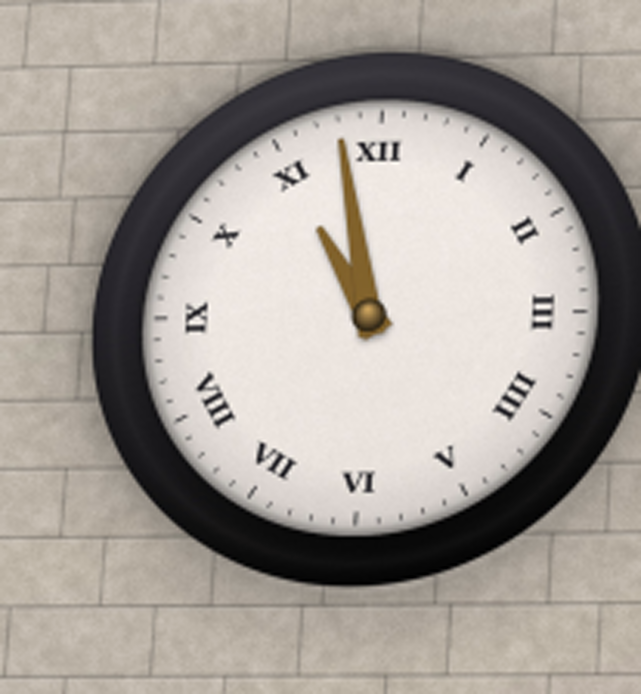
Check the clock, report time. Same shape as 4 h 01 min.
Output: 10 h 58 min
